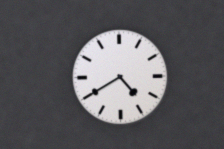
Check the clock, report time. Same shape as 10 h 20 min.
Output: 4 h 40 min
